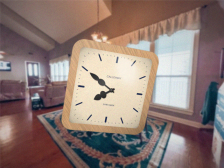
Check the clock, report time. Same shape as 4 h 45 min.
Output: 7 h 50 min
